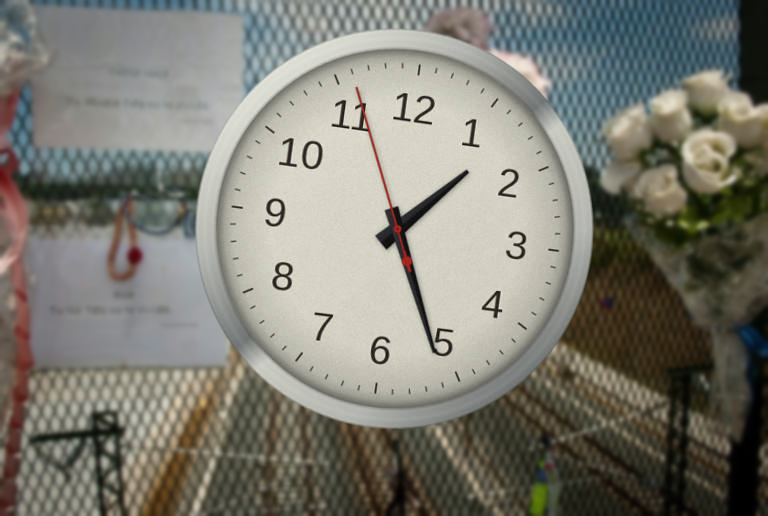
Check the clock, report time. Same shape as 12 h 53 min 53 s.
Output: 1 h 25 min 56 s
